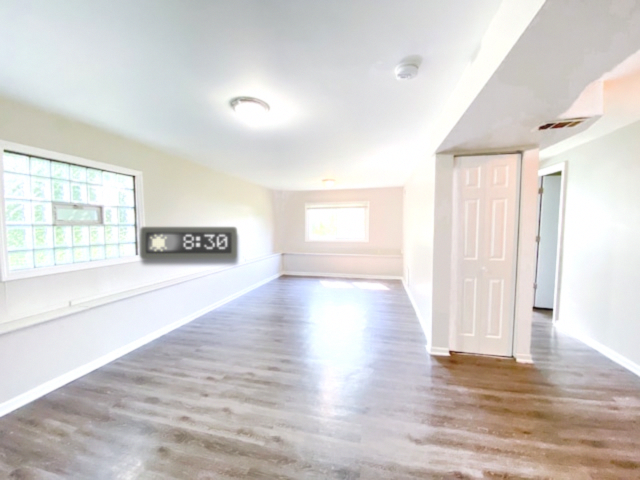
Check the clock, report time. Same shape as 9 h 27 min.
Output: 8 h 30 min
